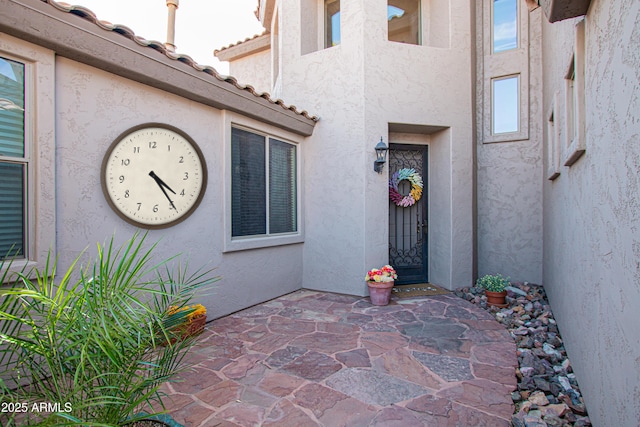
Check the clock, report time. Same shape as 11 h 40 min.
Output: 4 h 25 min
